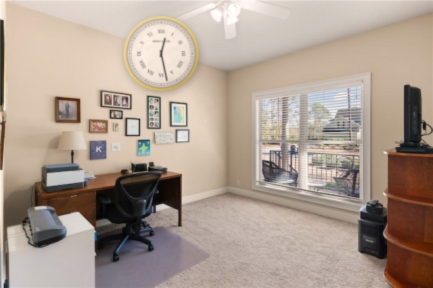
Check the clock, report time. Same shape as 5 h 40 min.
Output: 12 h 28 min
